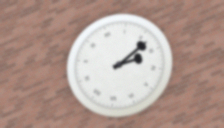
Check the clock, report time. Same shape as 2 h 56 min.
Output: 3 h 12 min
